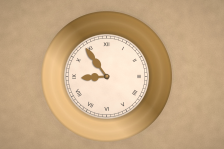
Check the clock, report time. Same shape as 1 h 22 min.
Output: 8 h 54 min
